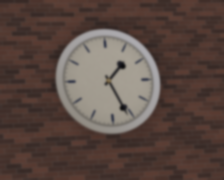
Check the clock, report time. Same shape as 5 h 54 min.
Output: 1 h 26 min
